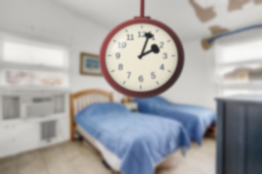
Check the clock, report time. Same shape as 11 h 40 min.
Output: 2 h 03 min
